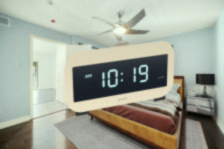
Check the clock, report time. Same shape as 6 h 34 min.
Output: 10 h 19 min
